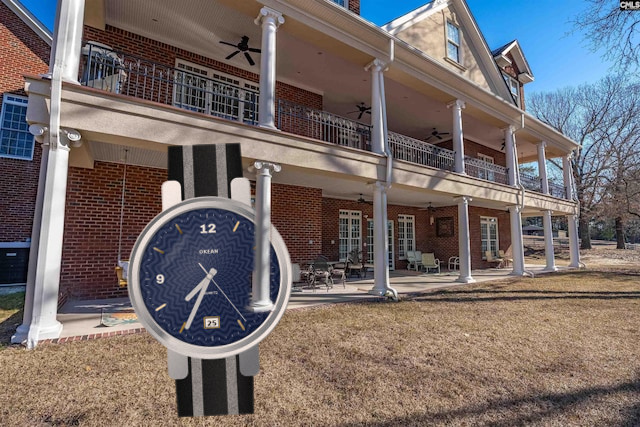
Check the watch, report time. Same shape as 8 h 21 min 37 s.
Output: 7 h 34 min 24 s
